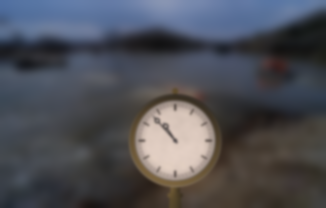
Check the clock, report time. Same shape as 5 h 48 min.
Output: 10 h 53 min
